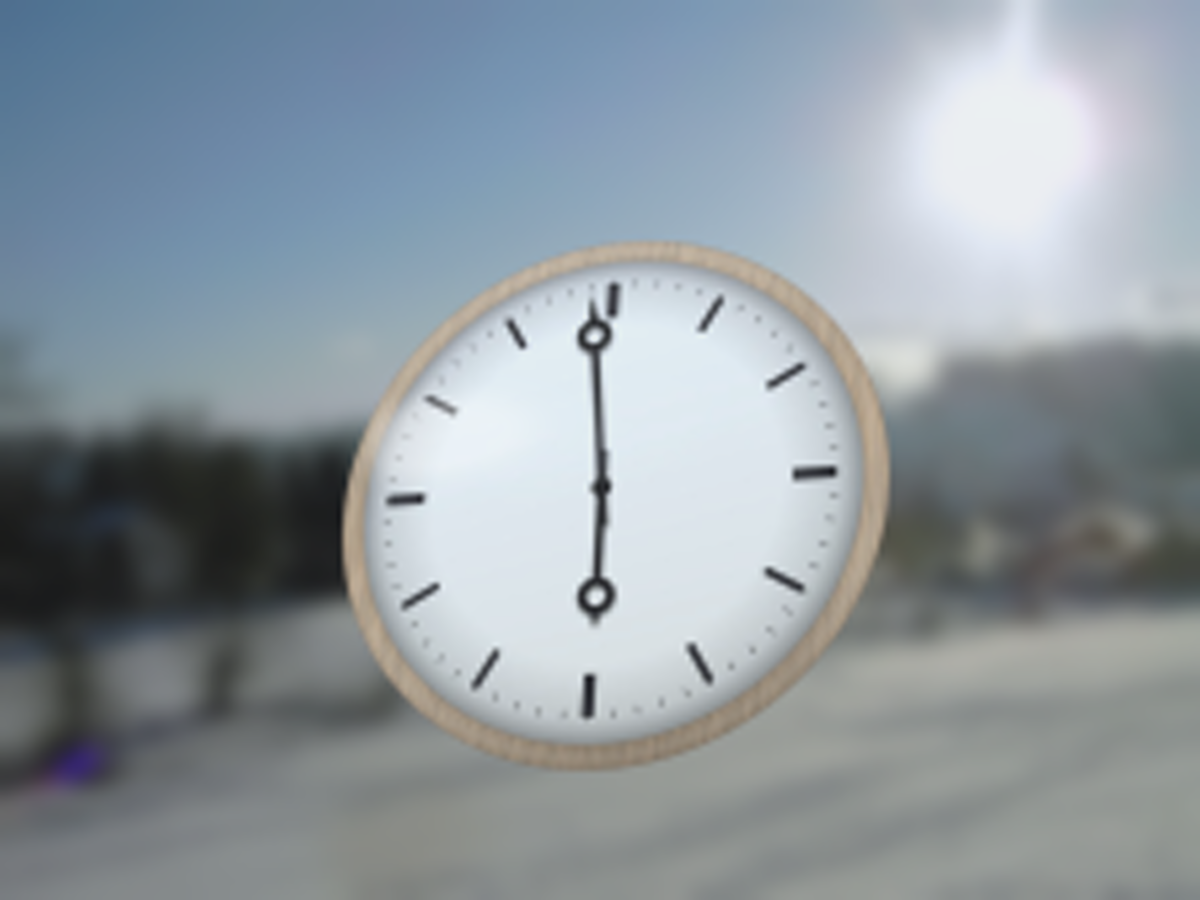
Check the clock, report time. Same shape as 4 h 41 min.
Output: 5 h 59 min
